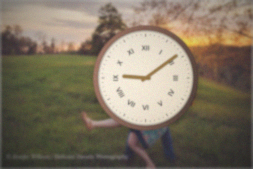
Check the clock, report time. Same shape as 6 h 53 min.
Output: 9 h 09 min
